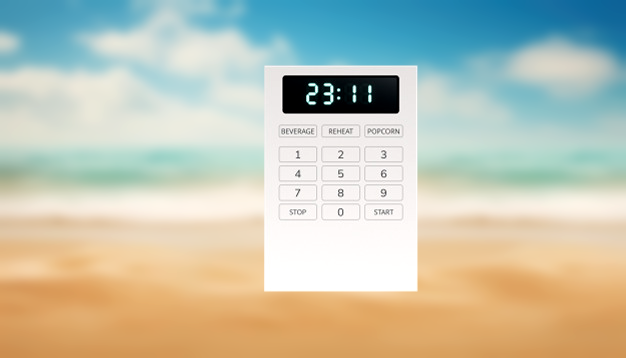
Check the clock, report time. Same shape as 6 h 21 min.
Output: 23 h 11 min
